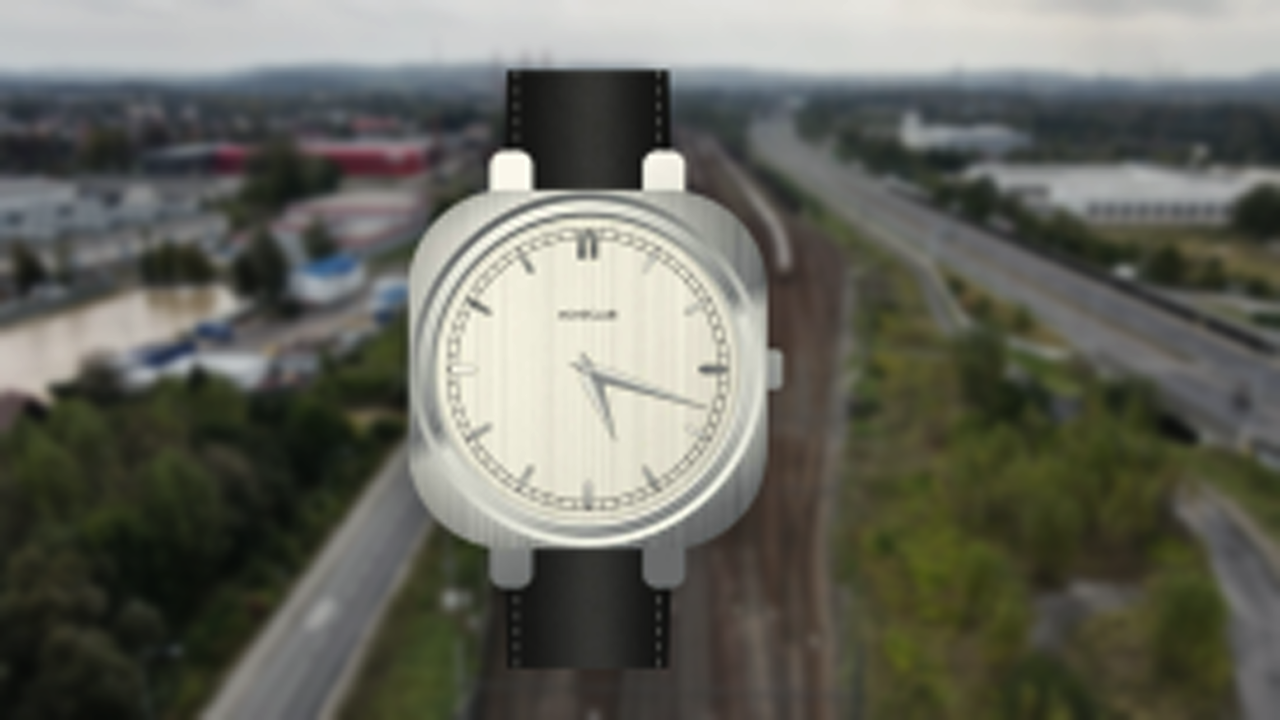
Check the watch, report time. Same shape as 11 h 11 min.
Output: 5 h 18 min
